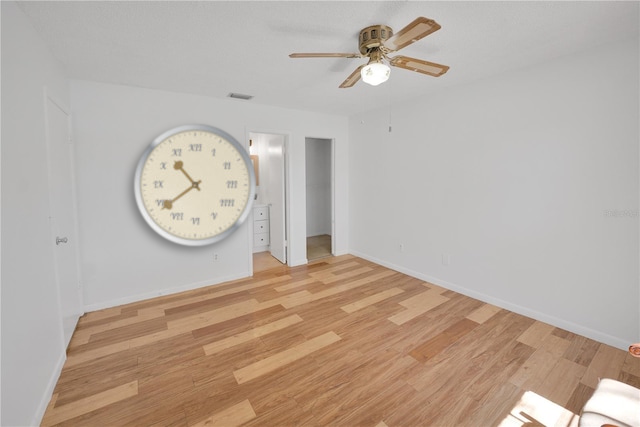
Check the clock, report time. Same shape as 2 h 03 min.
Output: 10 h 39 min
